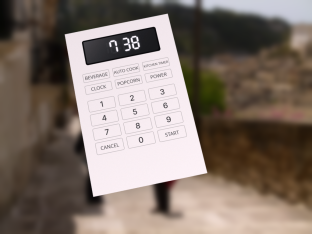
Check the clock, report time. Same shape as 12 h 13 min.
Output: 7 h 38 min
